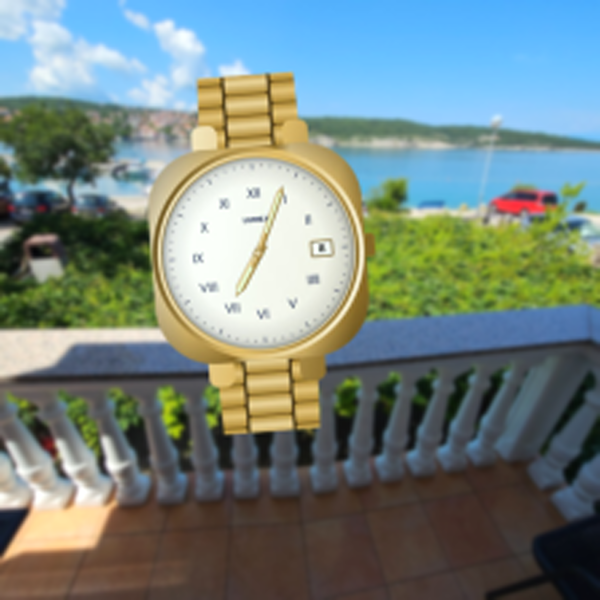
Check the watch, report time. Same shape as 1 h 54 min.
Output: 7 h 04 min
